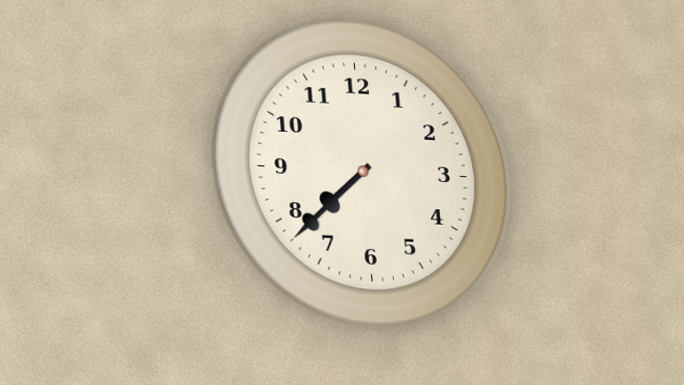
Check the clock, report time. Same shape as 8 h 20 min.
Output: 7 h 38 min
